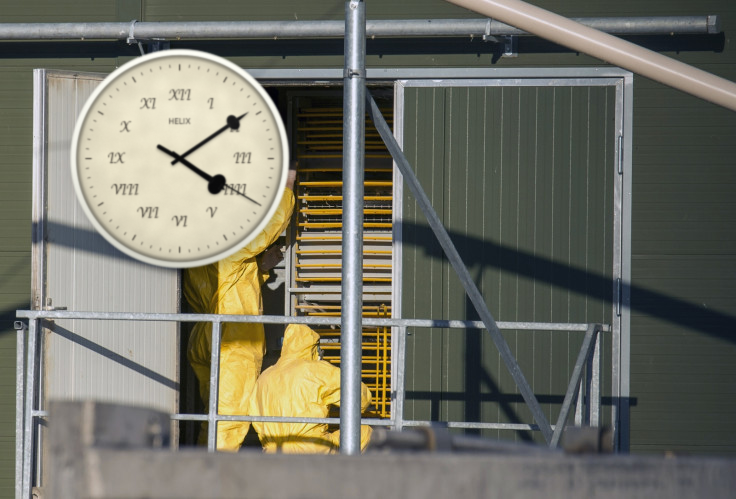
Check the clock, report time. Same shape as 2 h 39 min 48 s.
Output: 4 h 09 min 20 s
